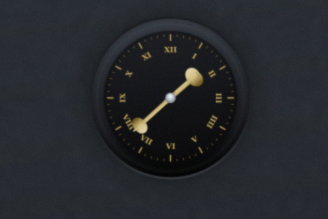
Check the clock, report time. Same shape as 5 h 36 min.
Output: 1 h 38 min
